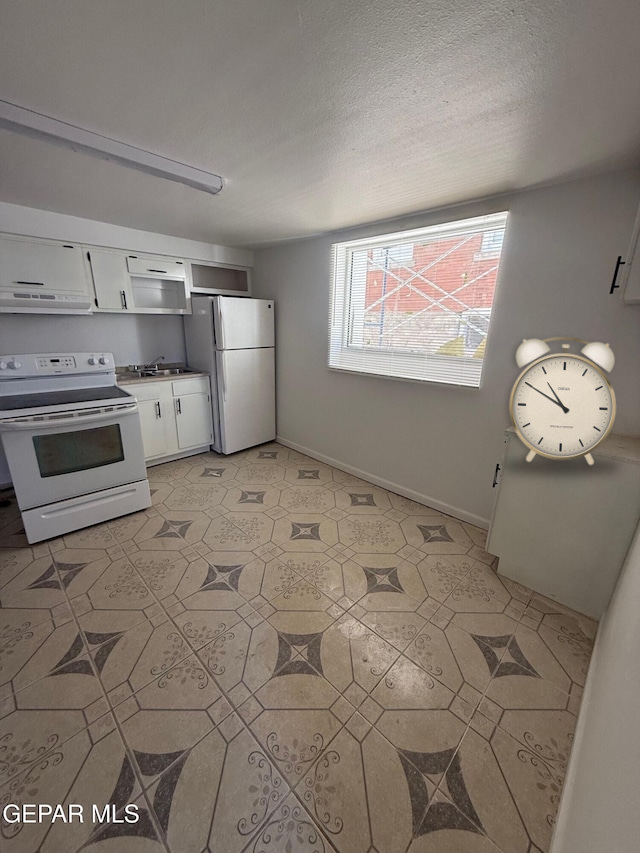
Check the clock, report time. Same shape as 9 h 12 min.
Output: 10 h 50 min
